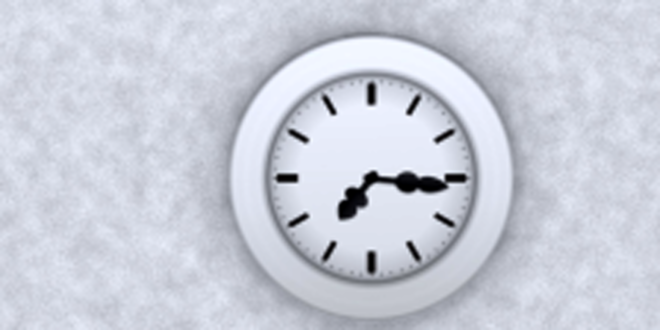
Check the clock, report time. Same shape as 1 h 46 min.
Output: 7 h 16 min
